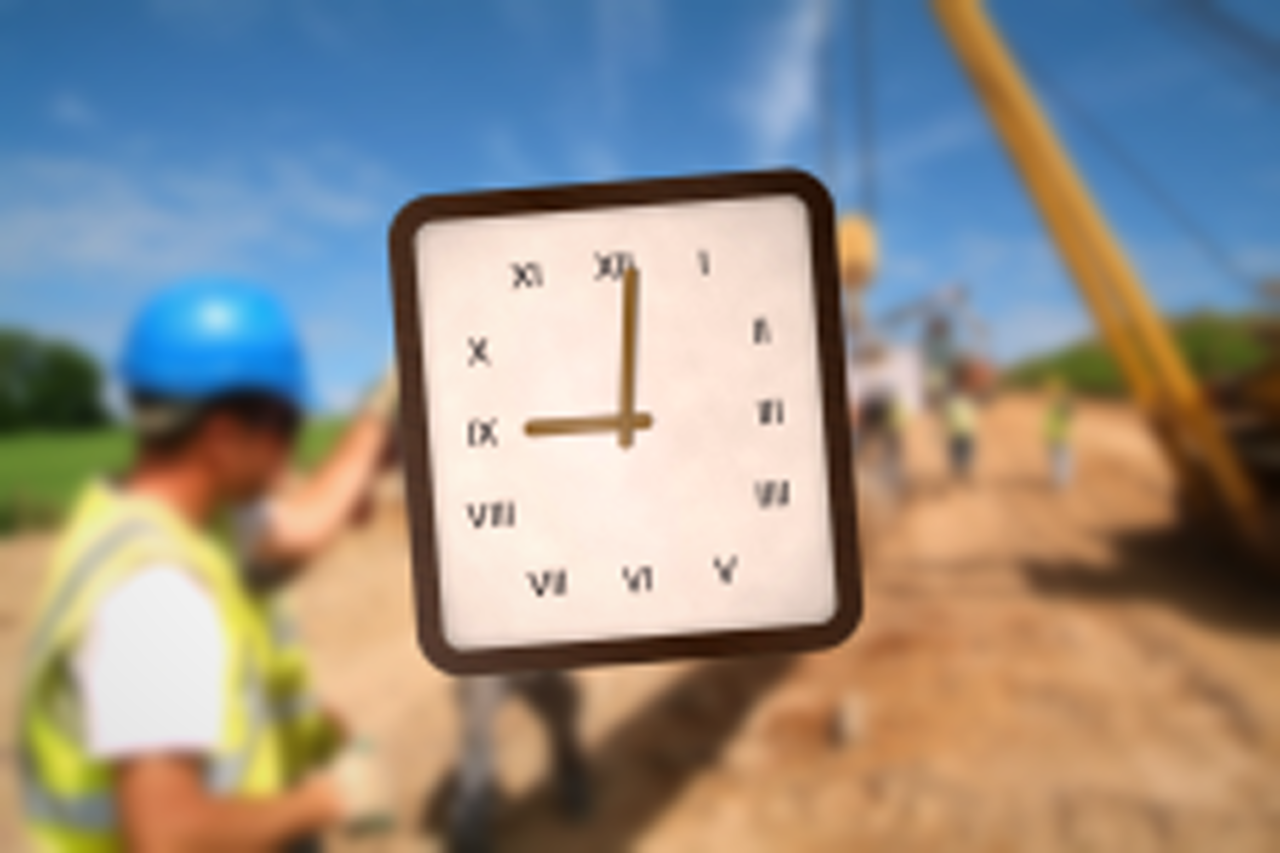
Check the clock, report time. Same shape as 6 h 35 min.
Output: 9 h 01 min
